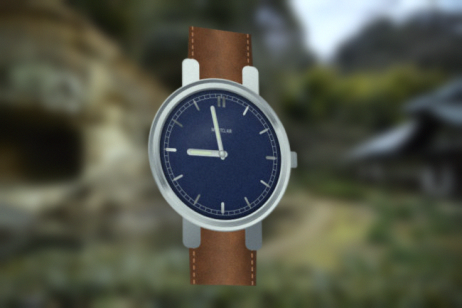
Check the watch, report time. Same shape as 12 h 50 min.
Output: 8 h 58 min
